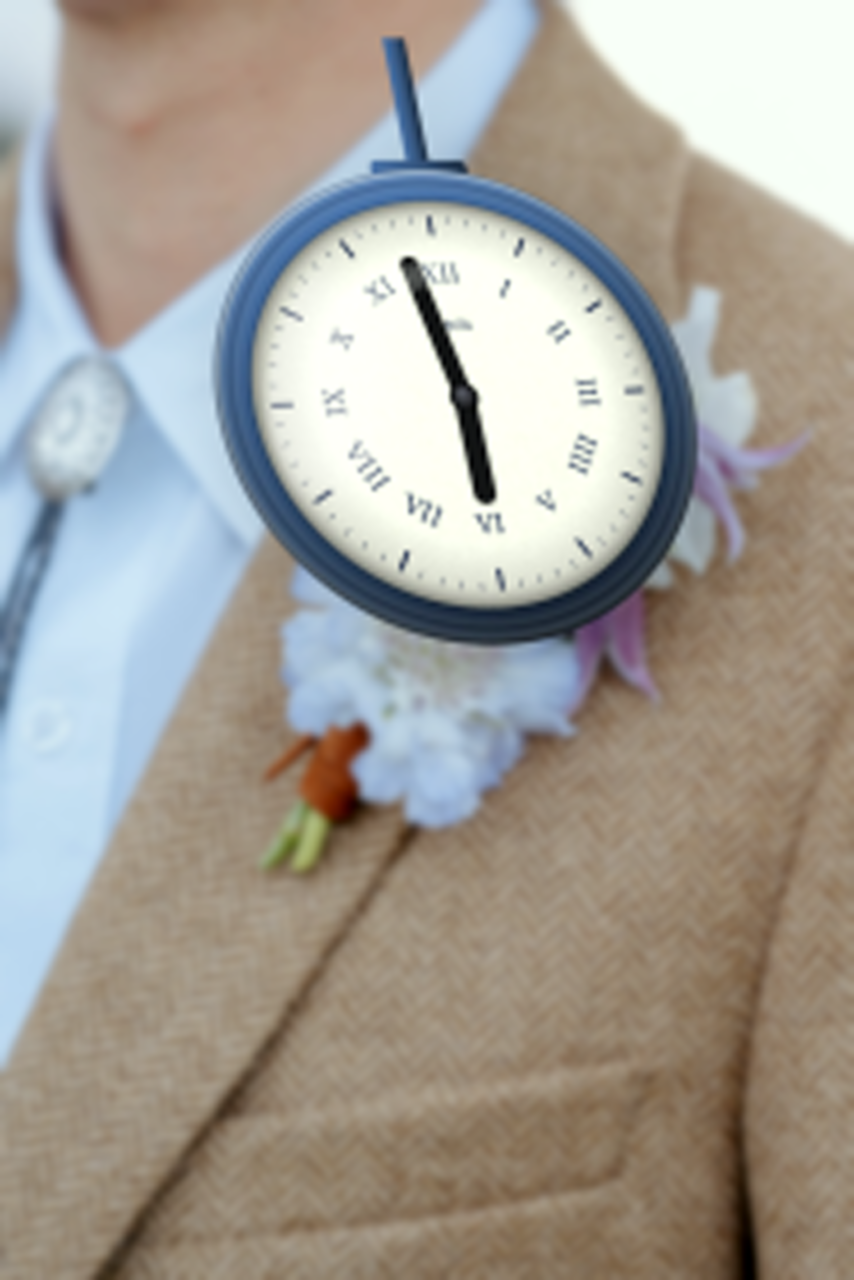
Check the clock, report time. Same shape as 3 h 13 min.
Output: 5 h 58 min
